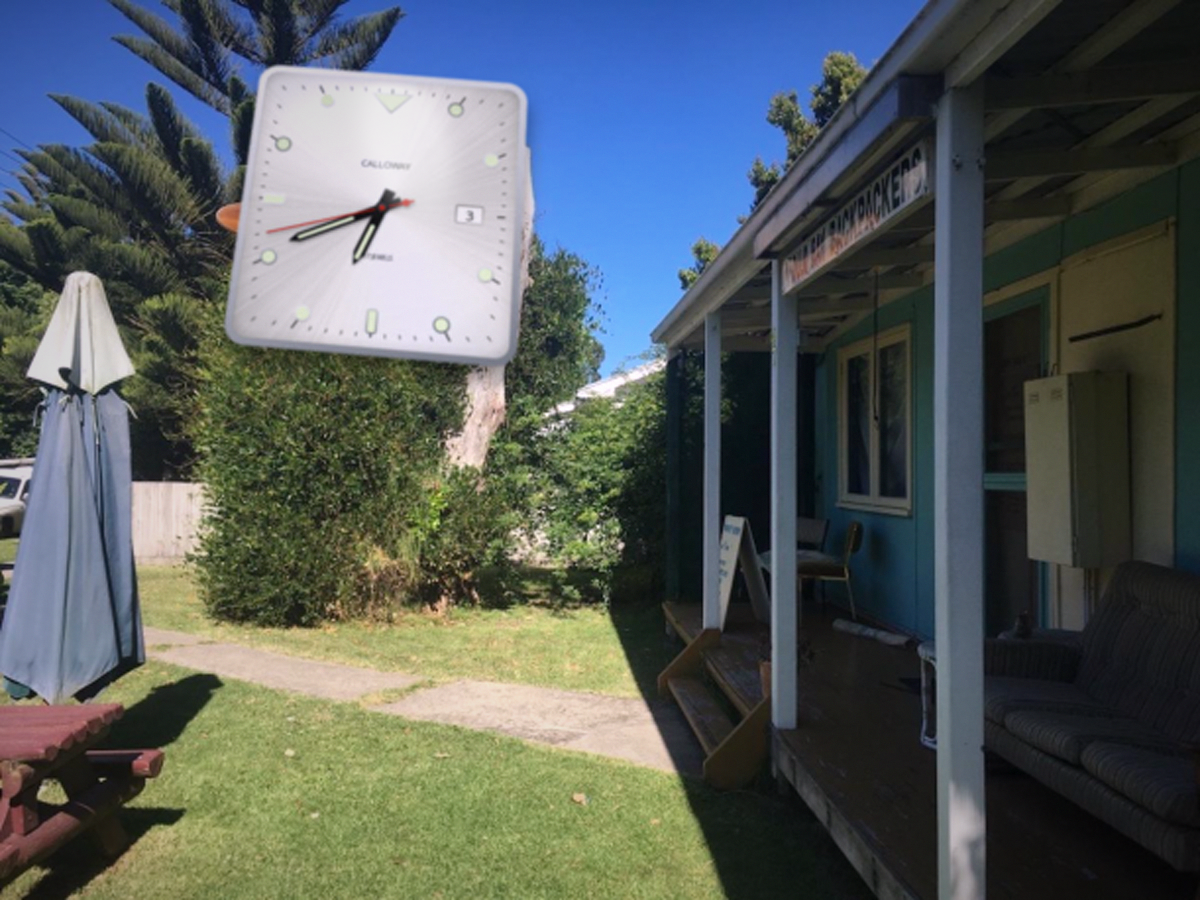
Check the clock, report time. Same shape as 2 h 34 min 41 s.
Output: 6 h 40 min 42 s
